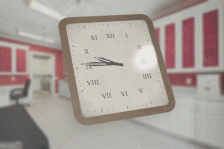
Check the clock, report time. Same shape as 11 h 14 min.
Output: 9 h 46 min
